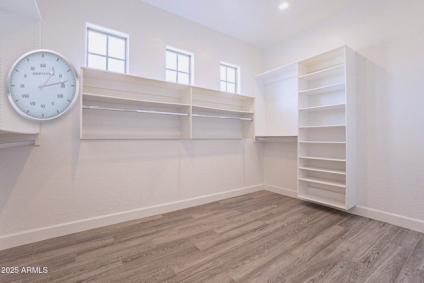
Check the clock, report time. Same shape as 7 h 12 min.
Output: 1 h 13 min
